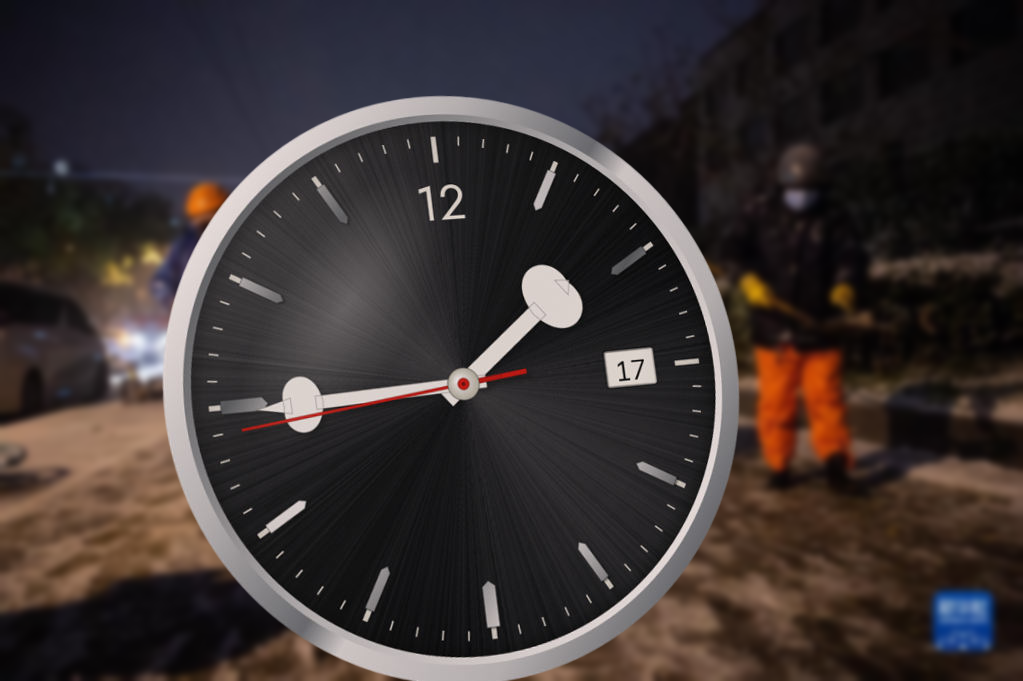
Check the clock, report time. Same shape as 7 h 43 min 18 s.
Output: 1 h 44 min 44 s
